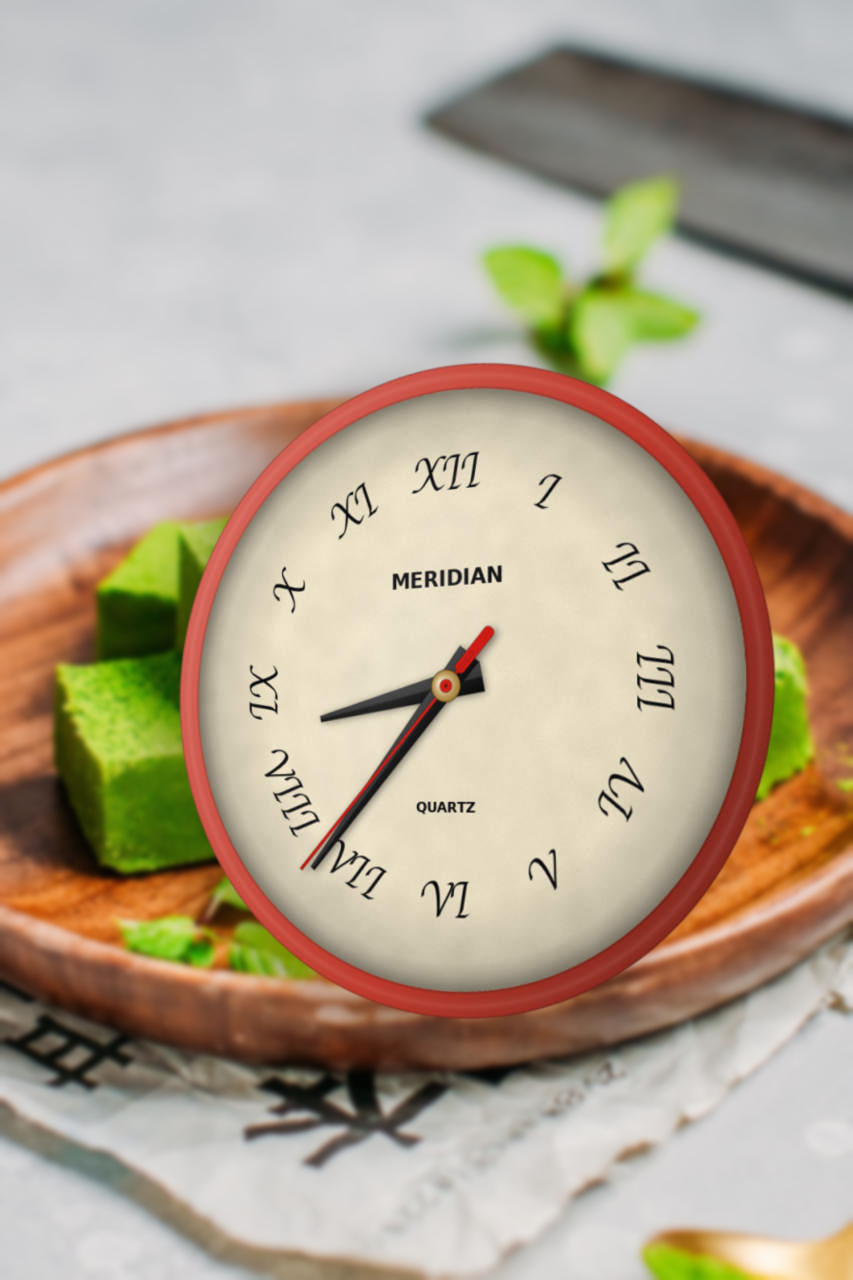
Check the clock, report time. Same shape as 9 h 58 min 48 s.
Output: 8 h 36 min 37 s
